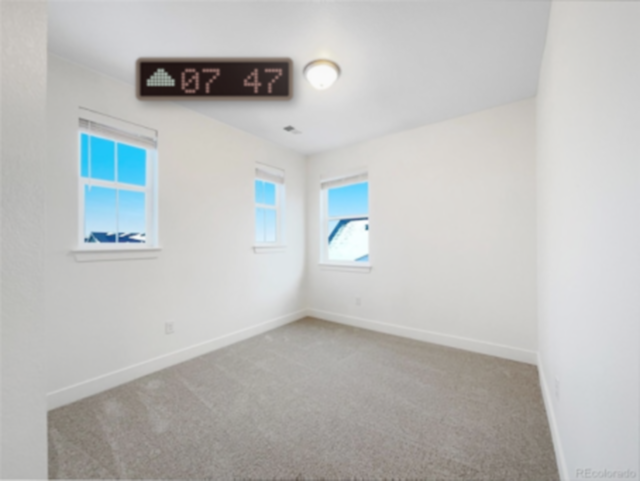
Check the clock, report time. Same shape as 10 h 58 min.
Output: 7 h 47 min
